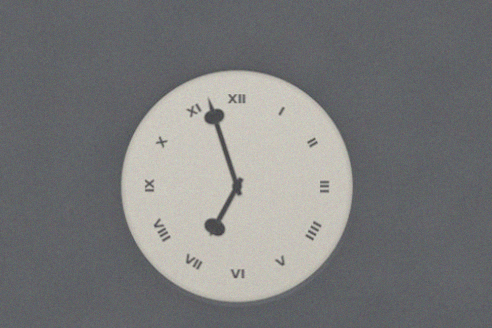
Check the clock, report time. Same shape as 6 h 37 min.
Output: 6 h 57 min
